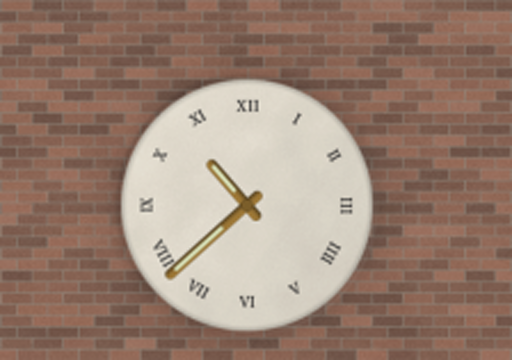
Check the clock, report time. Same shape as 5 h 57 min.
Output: 10 h 38 min
